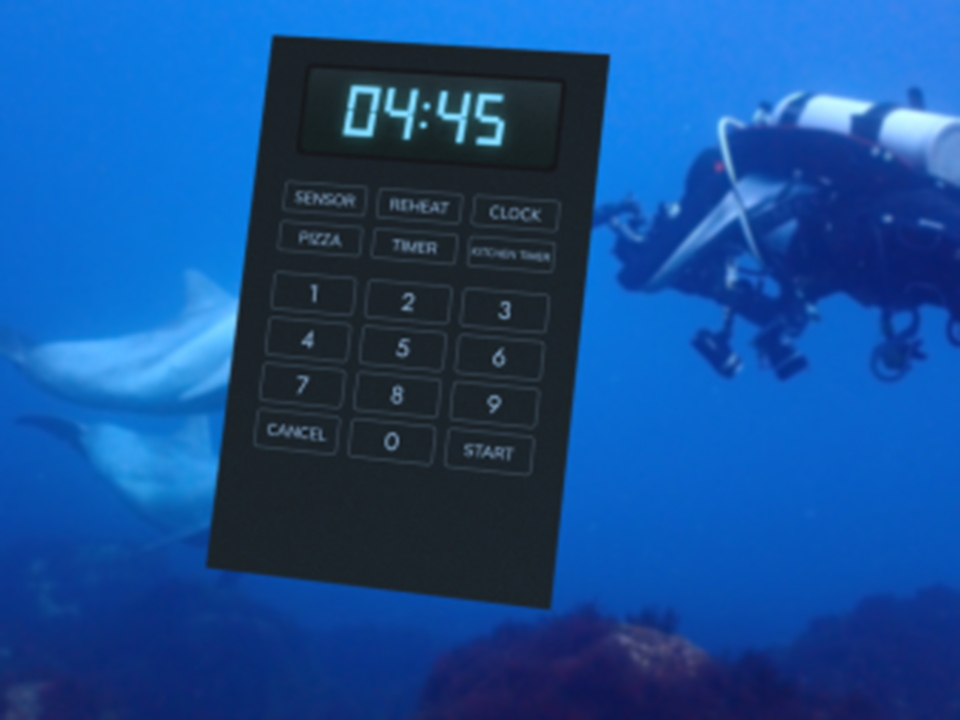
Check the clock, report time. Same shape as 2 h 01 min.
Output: 4 h 45 min
